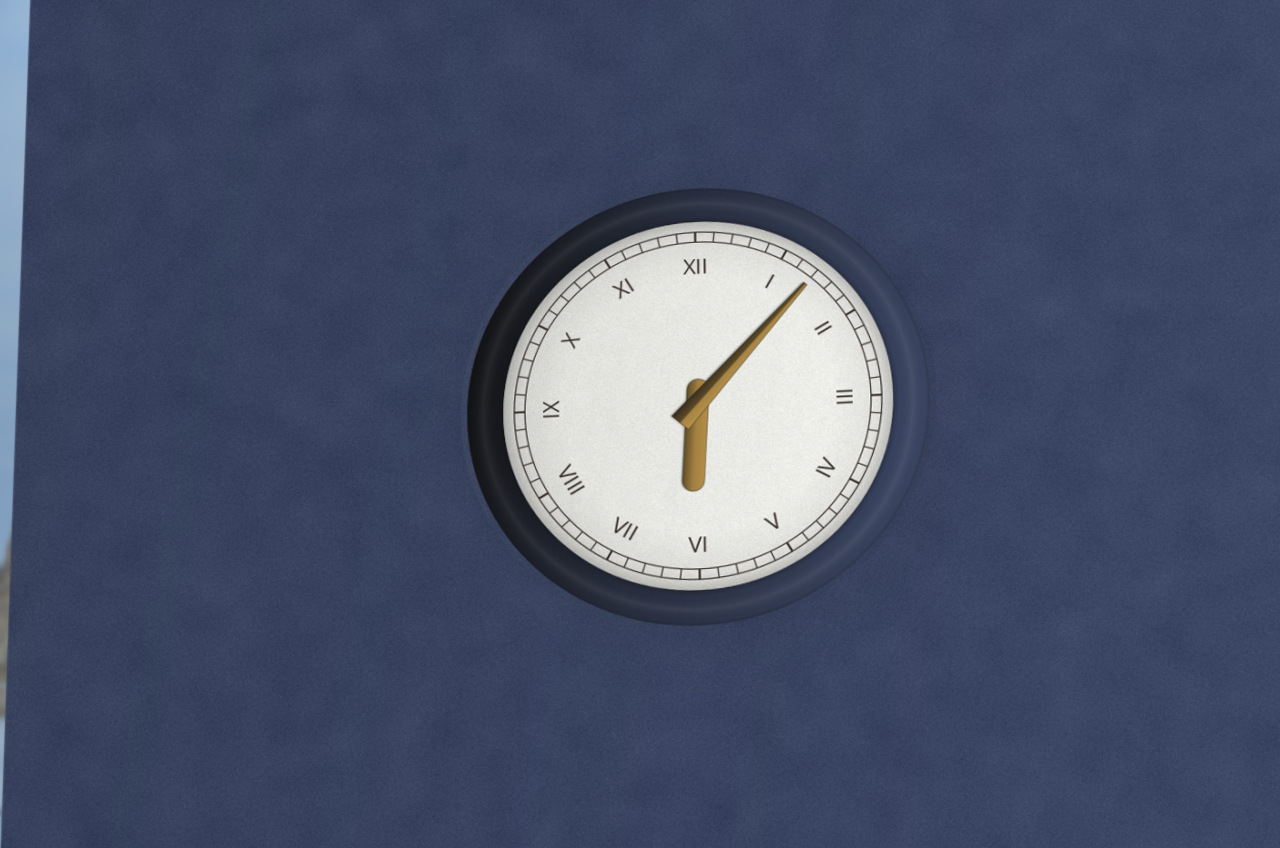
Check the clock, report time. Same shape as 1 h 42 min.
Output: 6 h 07 min
